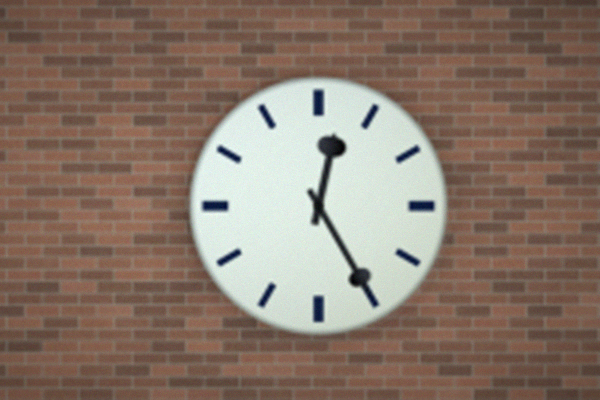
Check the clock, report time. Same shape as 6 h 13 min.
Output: 12 h 25 min
